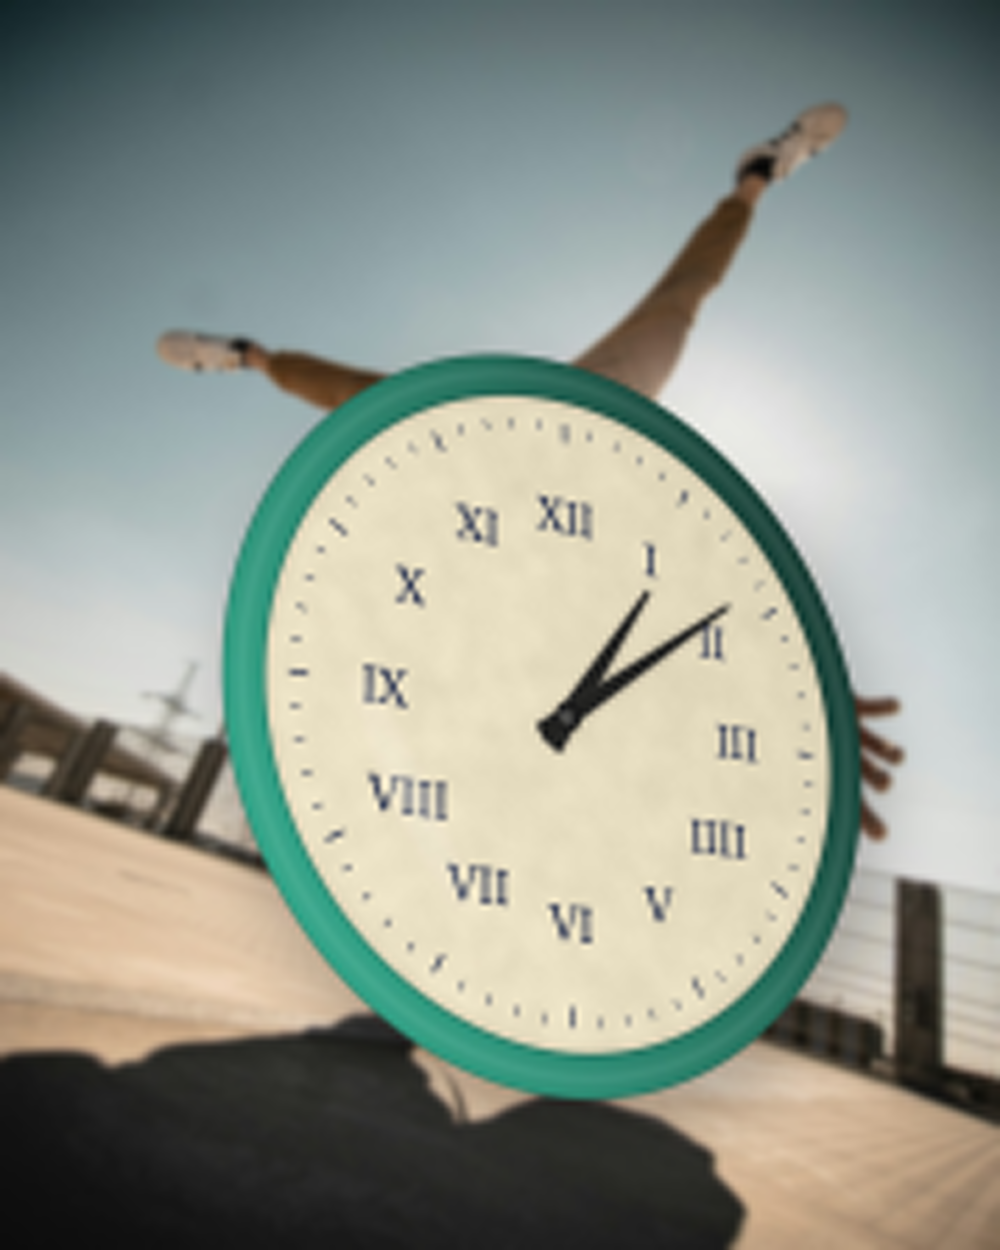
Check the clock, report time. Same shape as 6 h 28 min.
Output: 1 h 09 min
